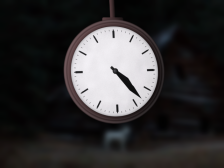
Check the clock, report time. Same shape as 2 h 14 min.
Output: 4 h 23 min
